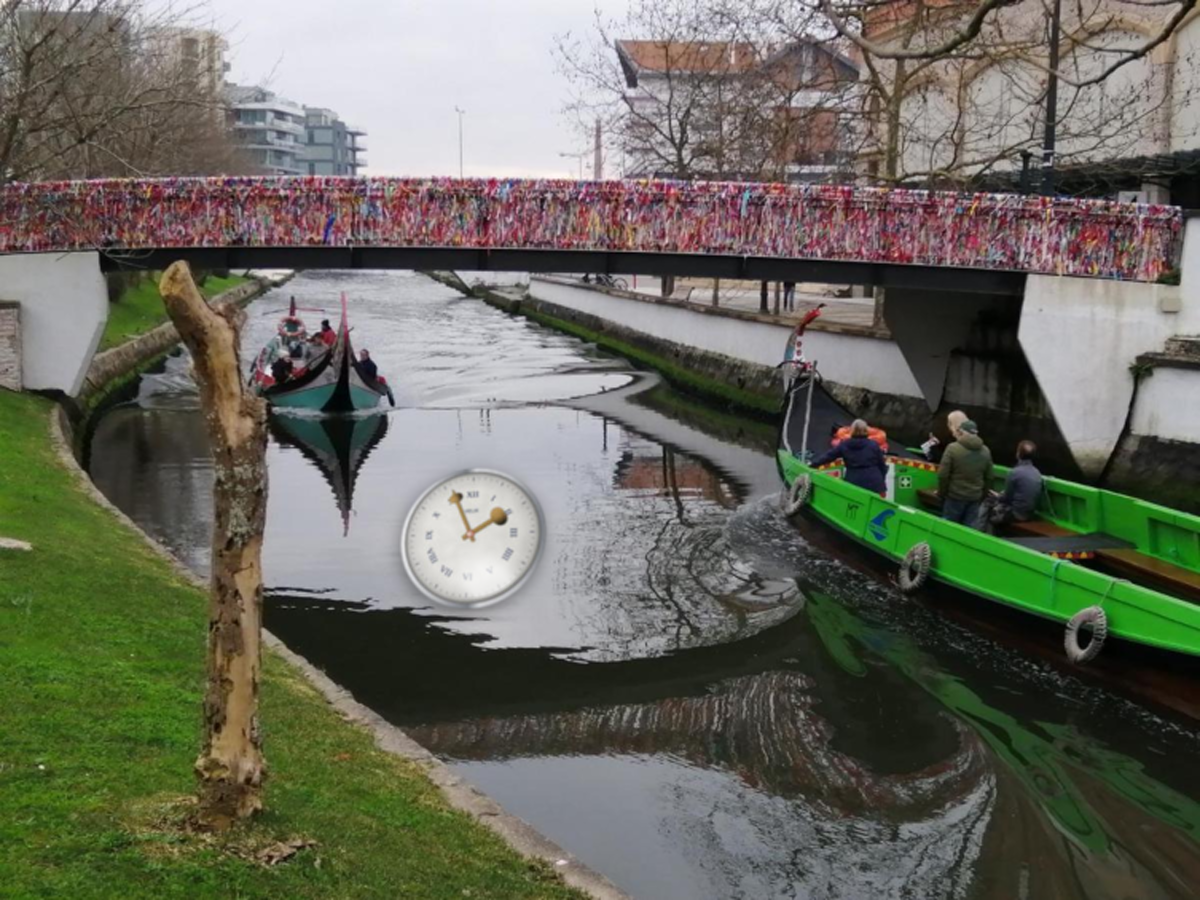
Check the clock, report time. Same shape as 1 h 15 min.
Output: 1 h 56 min
